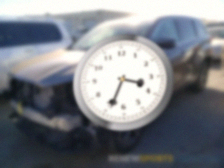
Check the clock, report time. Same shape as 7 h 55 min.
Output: 3 h 34 min
